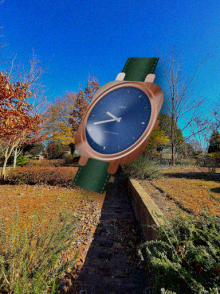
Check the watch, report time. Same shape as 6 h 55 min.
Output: 9 h 42 min
